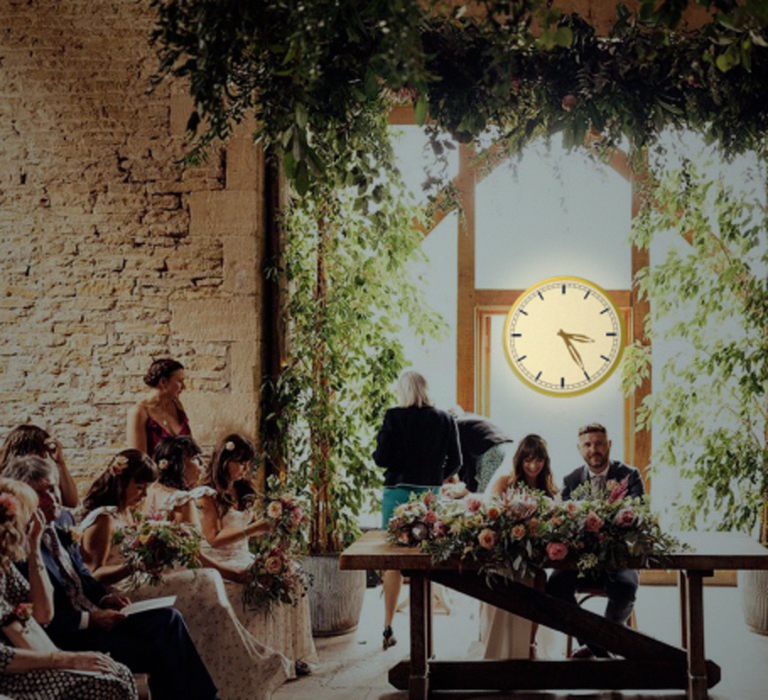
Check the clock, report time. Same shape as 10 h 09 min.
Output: 3 h 25 min
